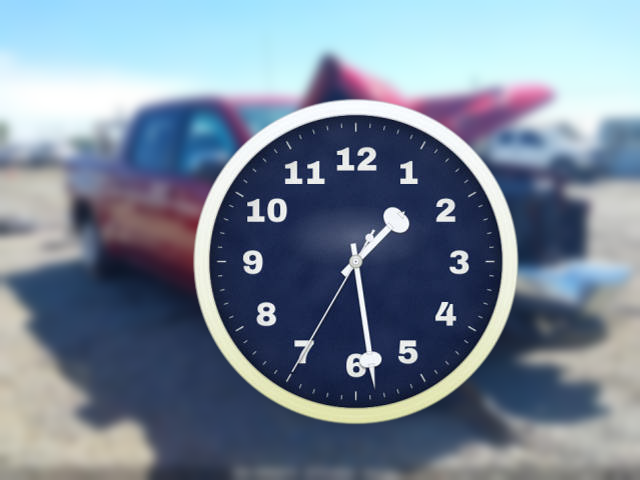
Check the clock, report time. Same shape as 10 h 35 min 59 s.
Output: 1 h 28 min 35 s
